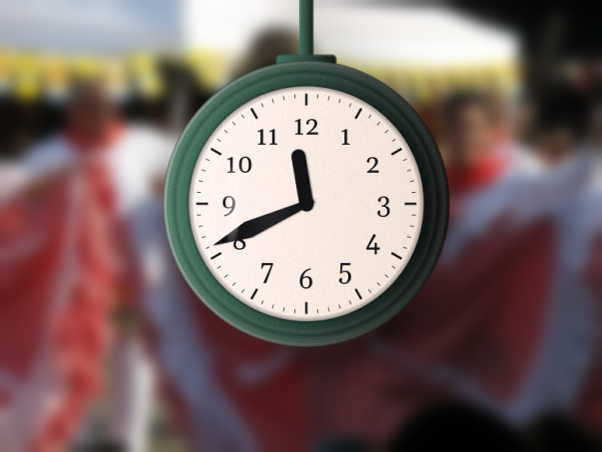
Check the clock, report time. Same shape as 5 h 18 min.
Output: 11 h 41 min
